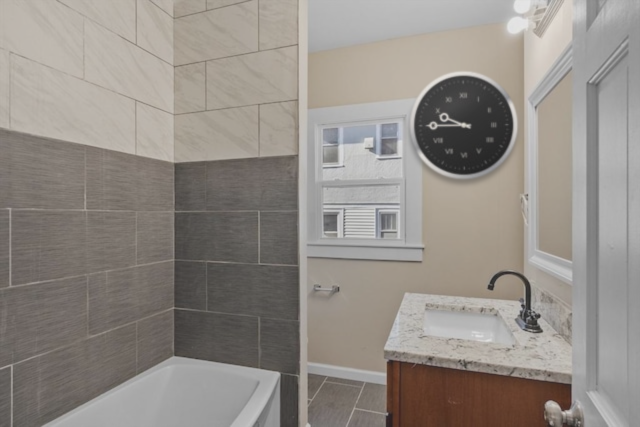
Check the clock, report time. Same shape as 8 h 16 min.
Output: 9 h 45 min
